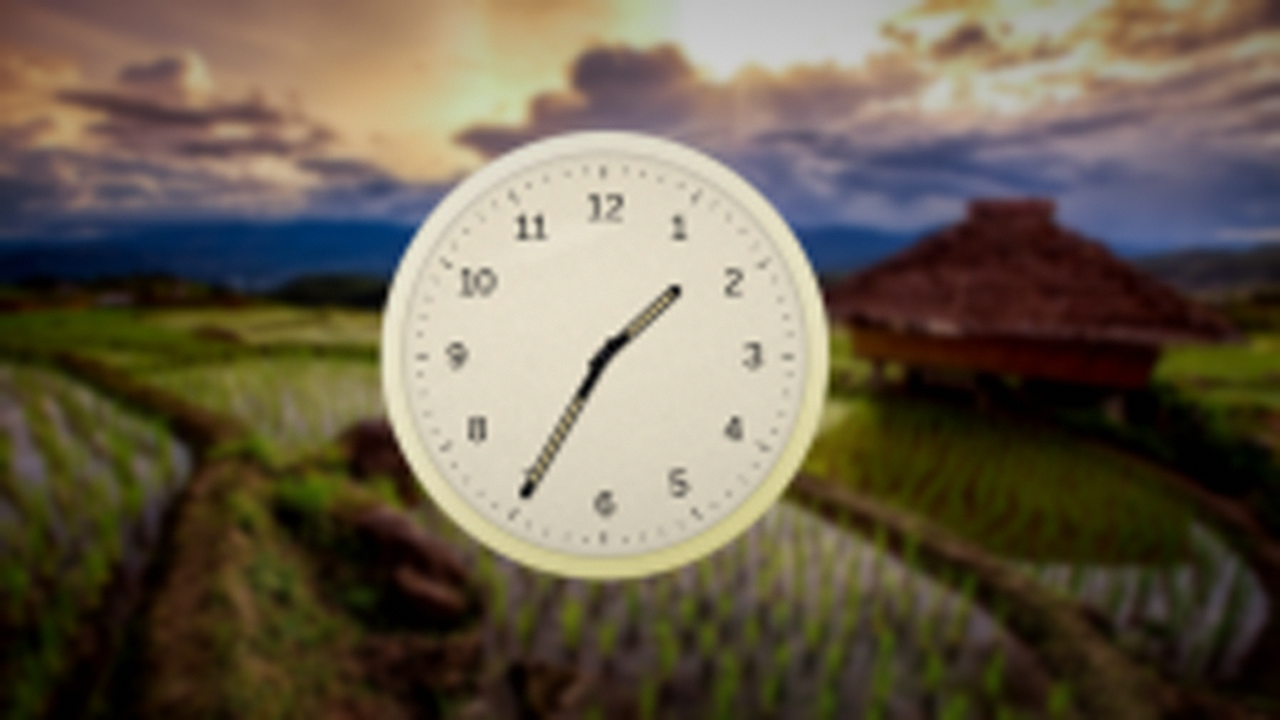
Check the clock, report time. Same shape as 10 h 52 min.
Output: 1 h 35 min
